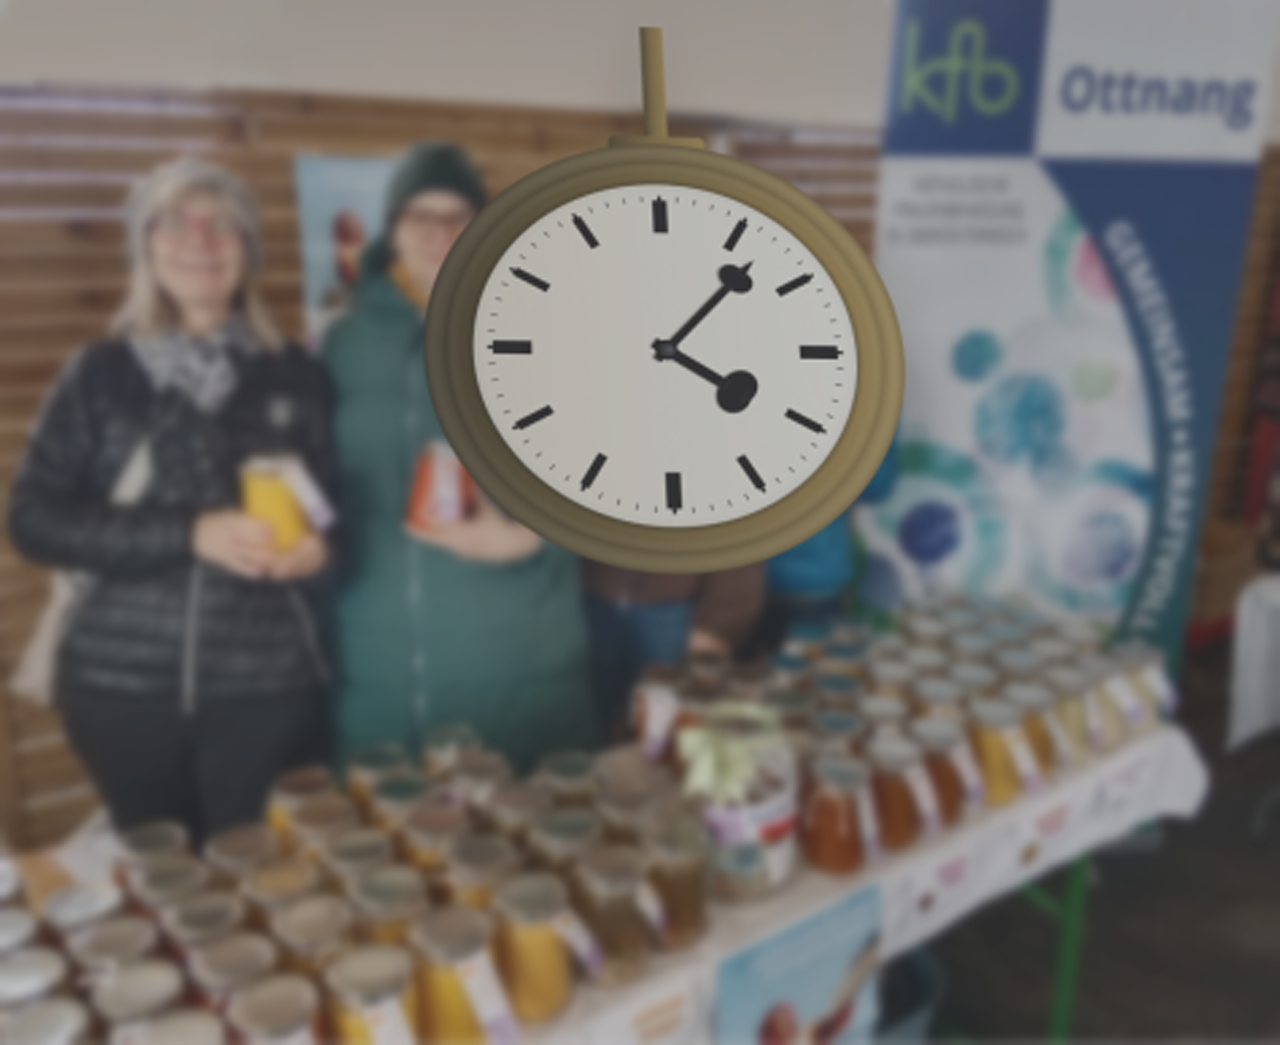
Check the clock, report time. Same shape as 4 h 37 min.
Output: 4 h 07 min
